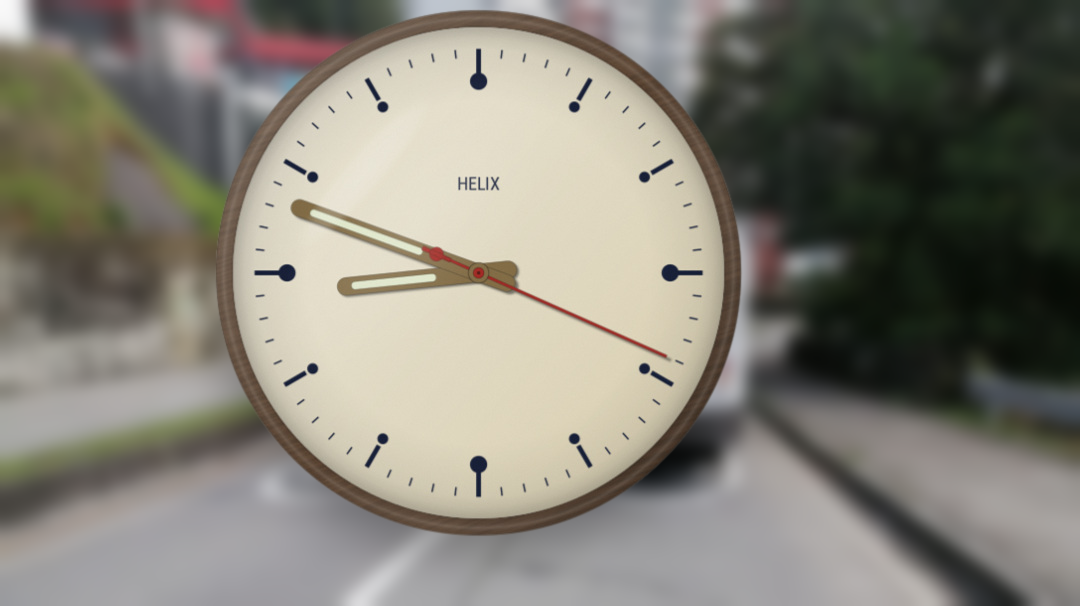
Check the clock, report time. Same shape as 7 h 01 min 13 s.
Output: 8 h 48 min 19 s
